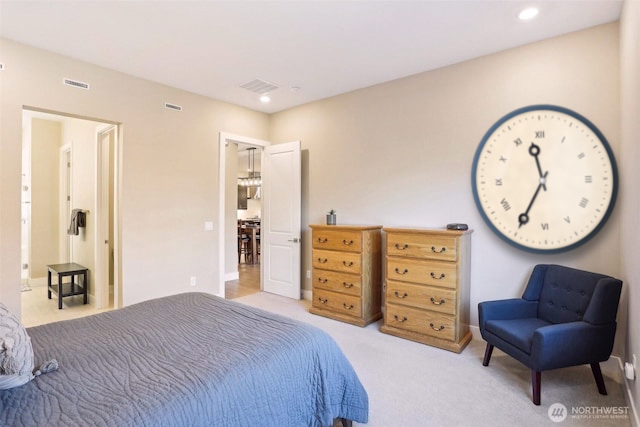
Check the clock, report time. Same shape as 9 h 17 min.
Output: 11 h 35 min
